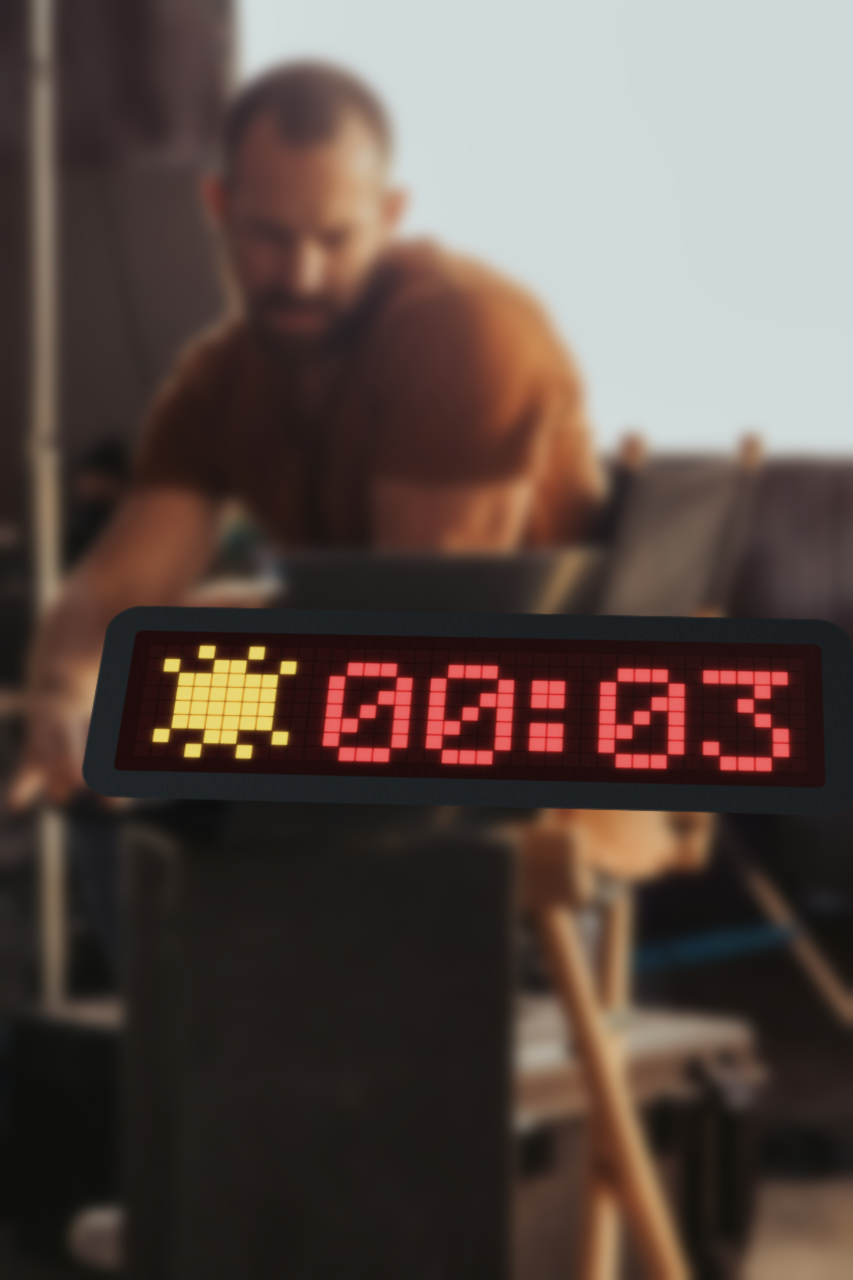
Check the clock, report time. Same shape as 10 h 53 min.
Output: 0 h 03 min
